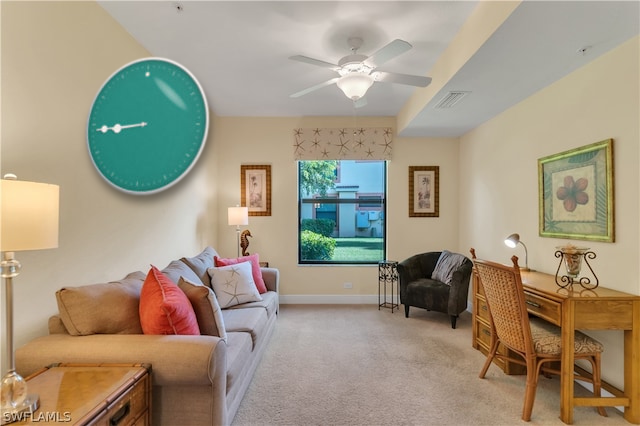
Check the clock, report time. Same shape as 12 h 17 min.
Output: 8 h 44 min
